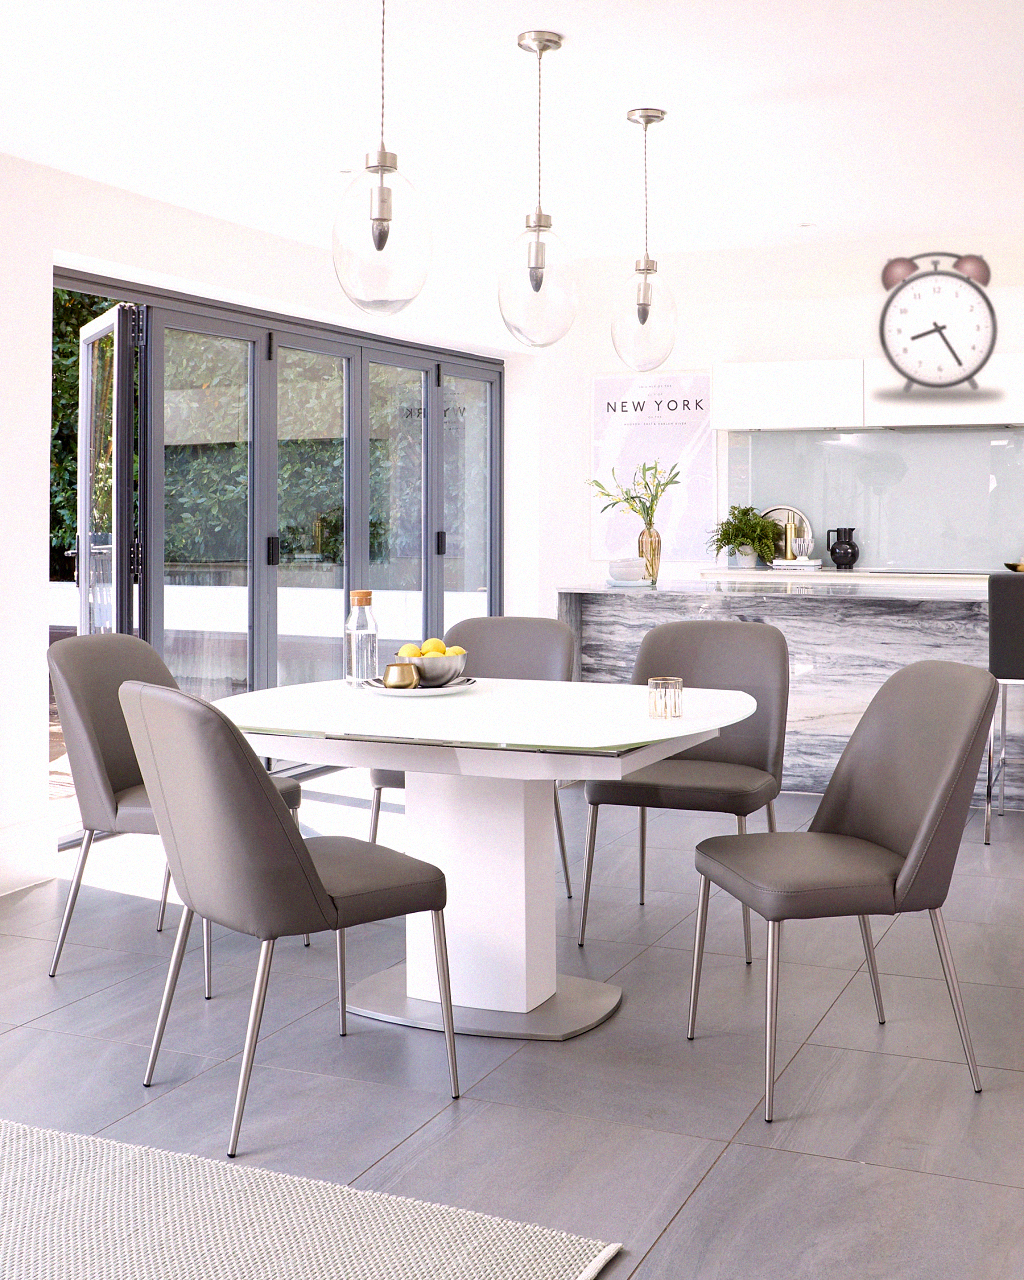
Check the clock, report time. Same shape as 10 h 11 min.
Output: 8 h 25 min
